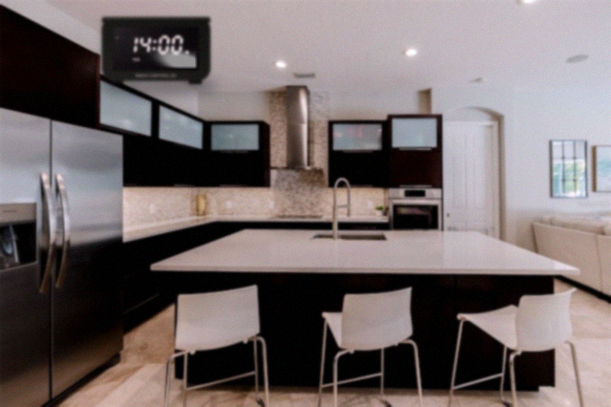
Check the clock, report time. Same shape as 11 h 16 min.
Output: 14 h 00 min
